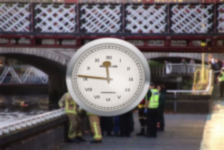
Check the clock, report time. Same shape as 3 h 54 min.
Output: 11 h 46 min
